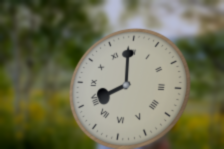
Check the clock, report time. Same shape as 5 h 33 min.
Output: 7 h 59 min
